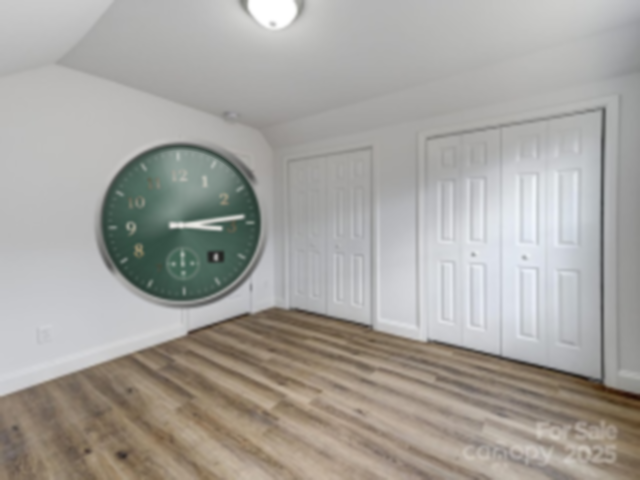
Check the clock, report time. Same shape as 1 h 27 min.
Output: 3 h 14 min
